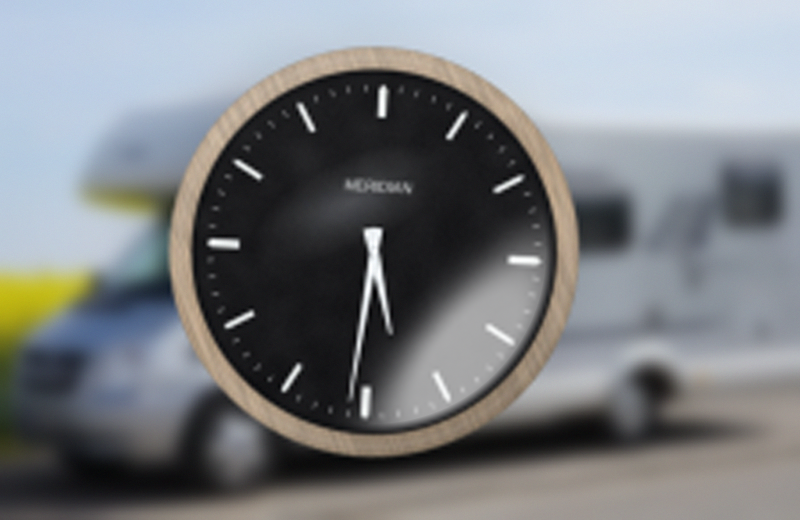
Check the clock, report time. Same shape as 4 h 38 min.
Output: 5 h 31 min
